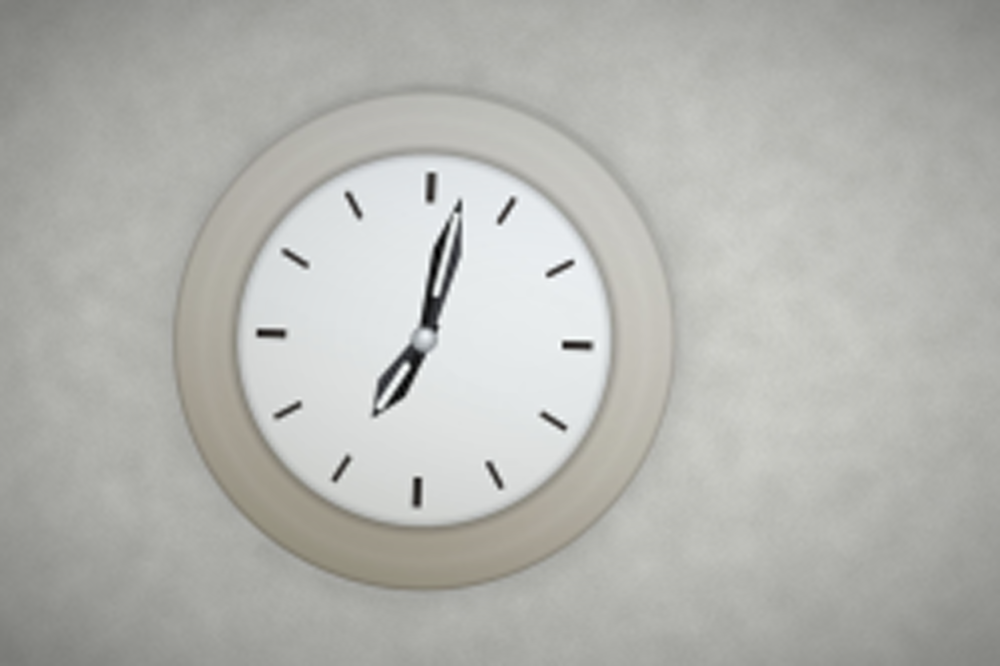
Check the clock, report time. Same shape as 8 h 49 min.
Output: 7 h 02 min
